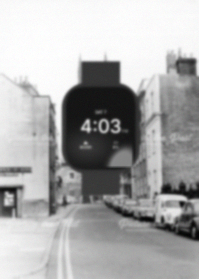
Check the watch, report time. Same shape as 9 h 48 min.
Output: 4 h 03 min
